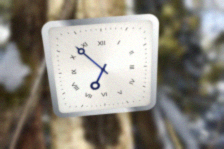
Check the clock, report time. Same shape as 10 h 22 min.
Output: 6 h 53 min
